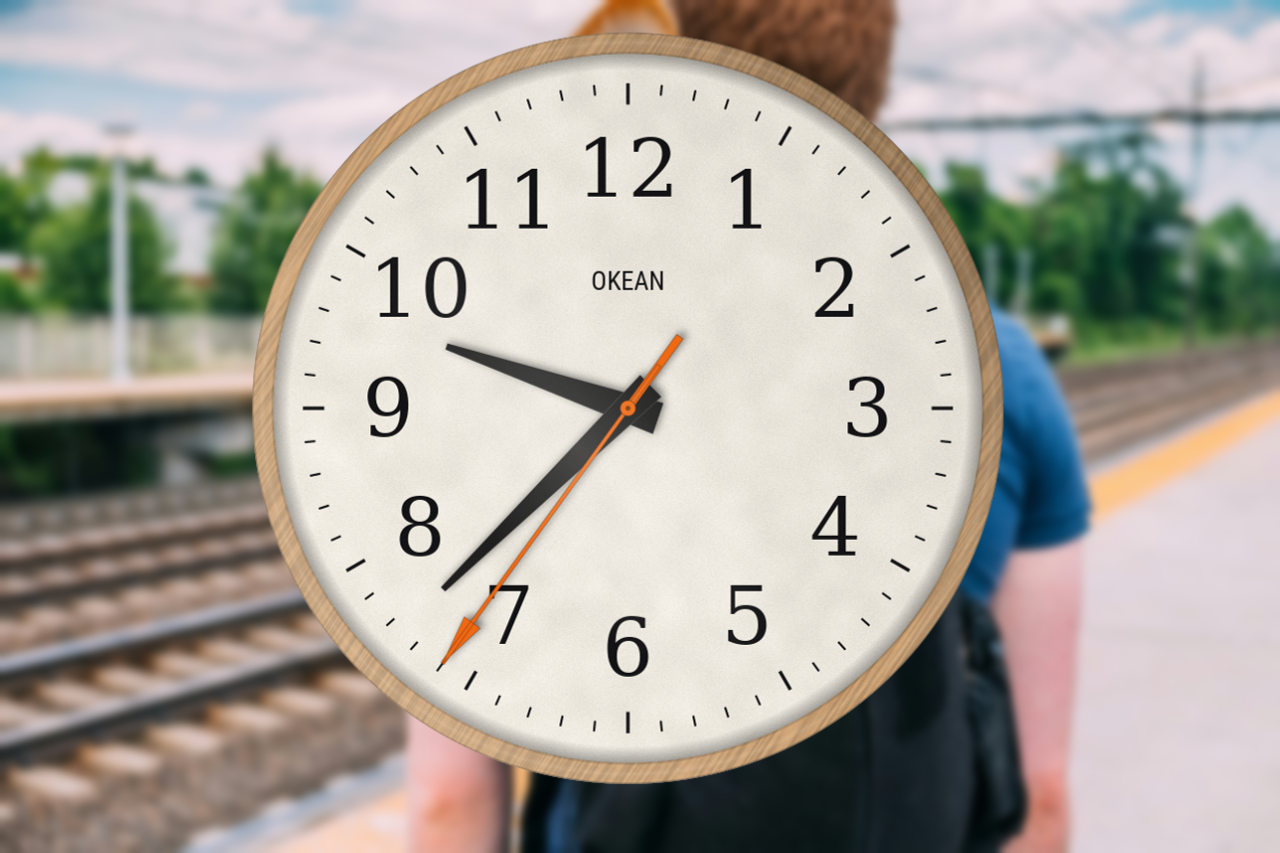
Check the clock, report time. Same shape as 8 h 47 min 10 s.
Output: 9 h 37 min 36 s
